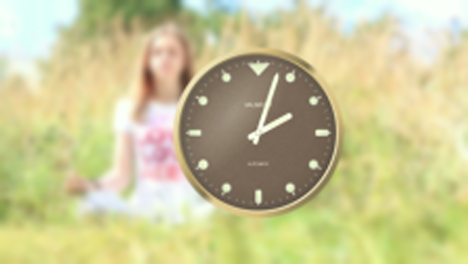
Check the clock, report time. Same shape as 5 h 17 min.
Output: 2 h 03 min
